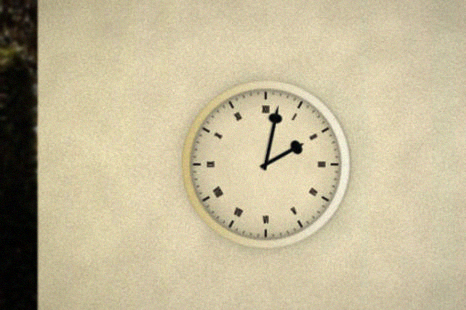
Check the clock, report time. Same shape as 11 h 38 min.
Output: 2 h 02 min
